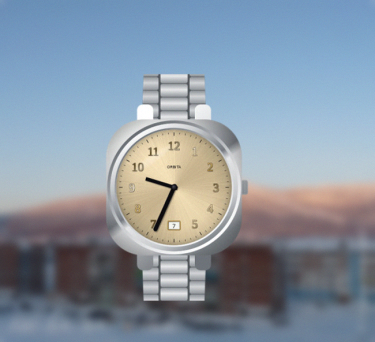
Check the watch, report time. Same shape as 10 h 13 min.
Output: 9 h 34 min
